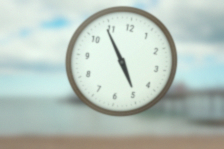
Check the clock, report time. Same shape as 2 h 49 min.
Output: 4 h 54 min
